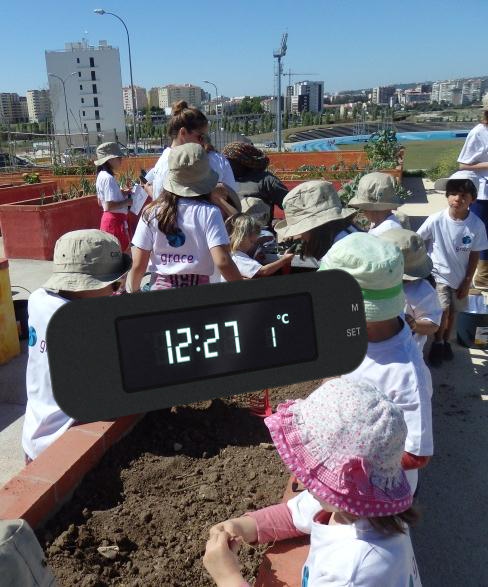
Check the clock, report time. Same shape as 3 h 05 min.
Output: 12 h 27 min
